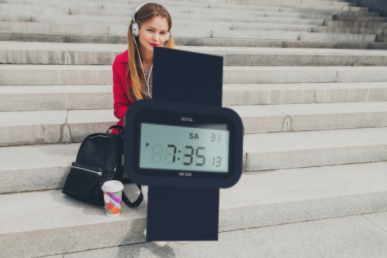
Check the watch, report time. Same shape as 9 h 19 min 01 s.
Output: 7 h 35 min 13 s
